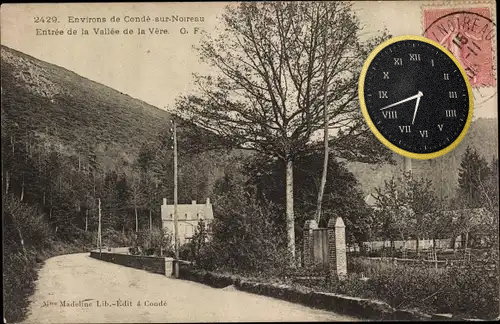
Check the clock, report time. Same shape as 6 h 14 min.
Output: 6 h 42 min
